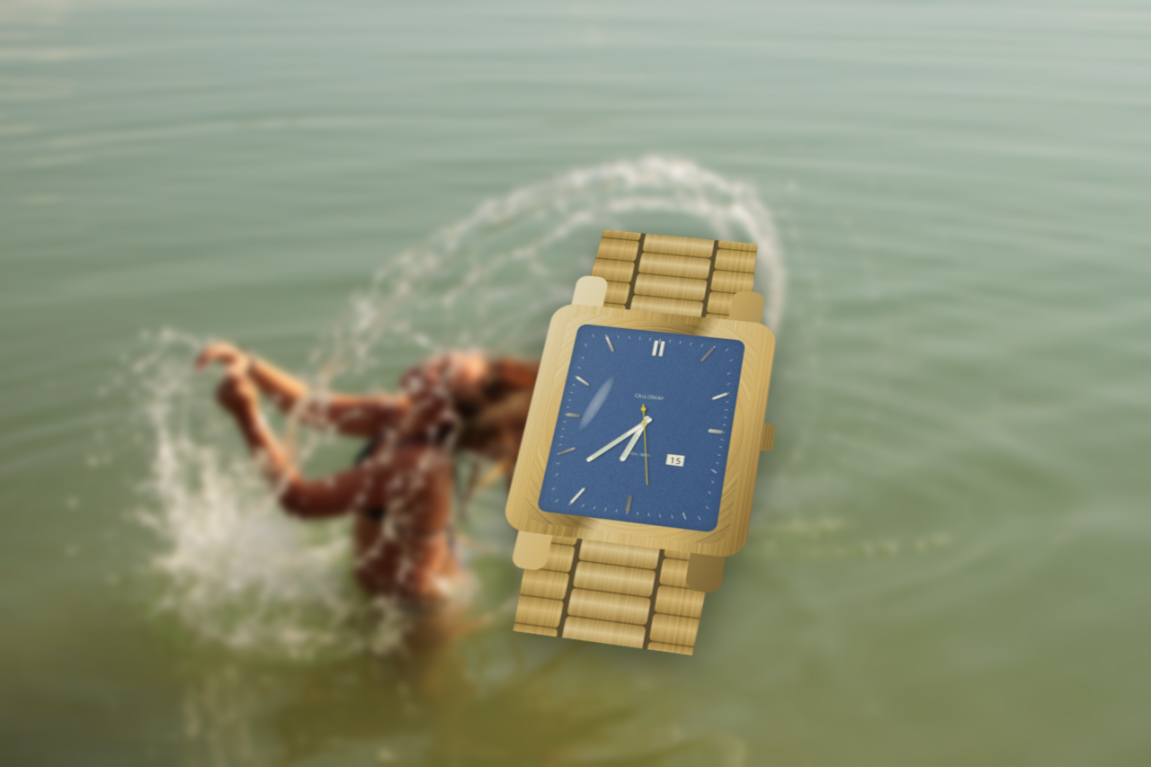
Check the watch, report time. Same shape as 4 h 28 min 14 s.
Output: 6 h 37 min 28 s
